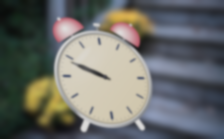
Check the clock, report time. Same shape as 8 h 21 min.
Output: 9 h 49 min
